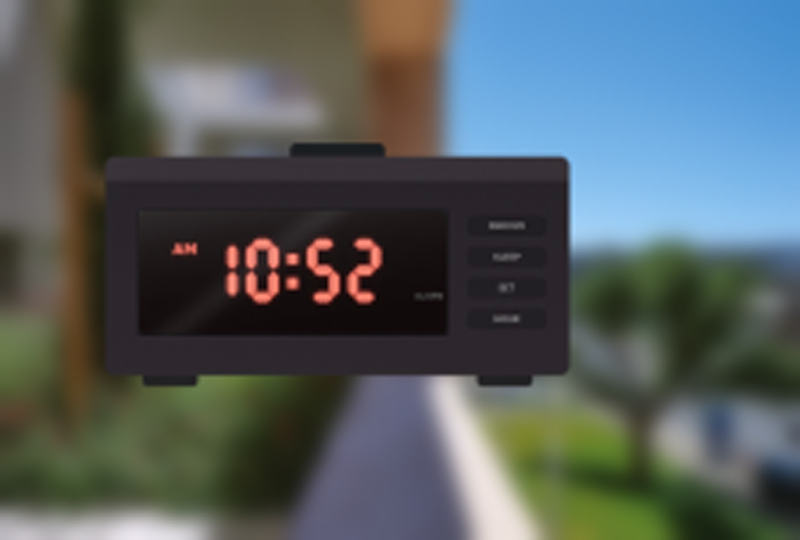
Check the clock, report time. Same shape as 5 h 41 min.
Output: 10 h 52 min
